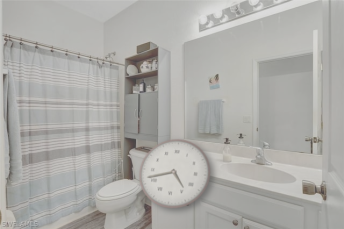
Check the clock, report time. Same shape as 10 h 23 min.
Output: 4 h 42 min
